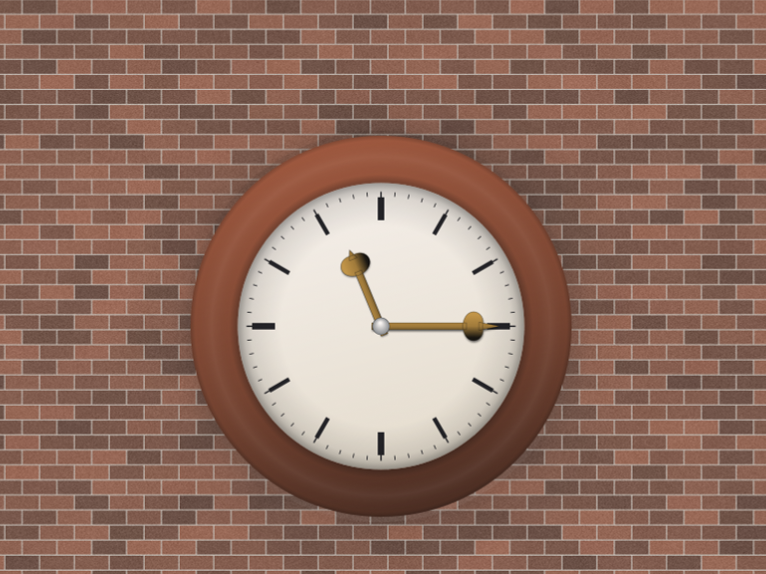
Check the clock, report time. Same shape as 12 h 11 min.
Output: 11 h 15 min
